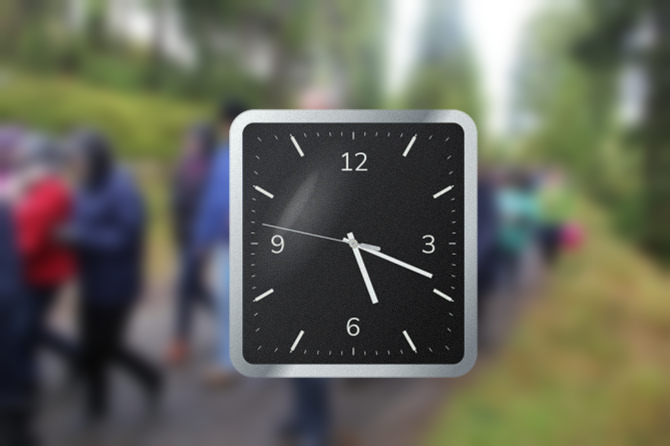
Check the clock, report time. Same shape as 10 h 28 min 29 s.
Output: 5 h 18 min 47 s
